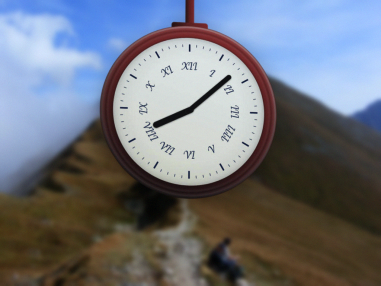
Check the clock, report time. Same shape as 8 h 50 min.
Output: 8 h 08 min
